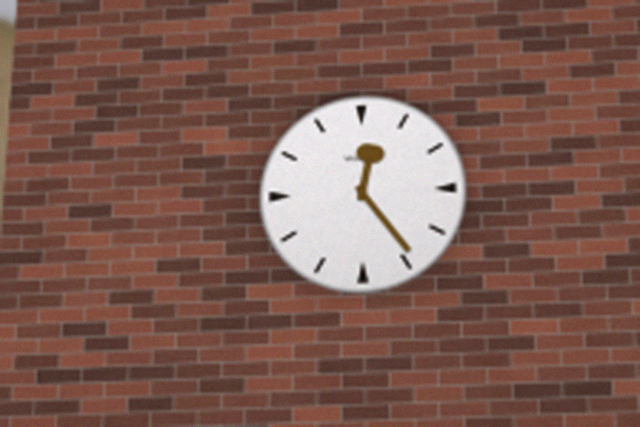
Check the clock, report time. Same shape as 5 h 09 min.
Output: 12 h 24 min
